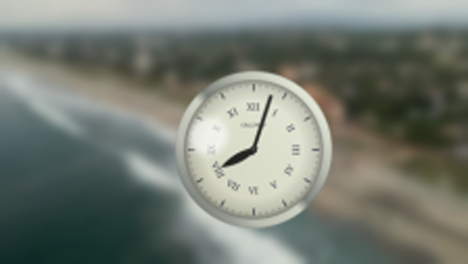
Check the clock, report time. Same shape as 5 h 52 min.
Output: 8 h 03 min
